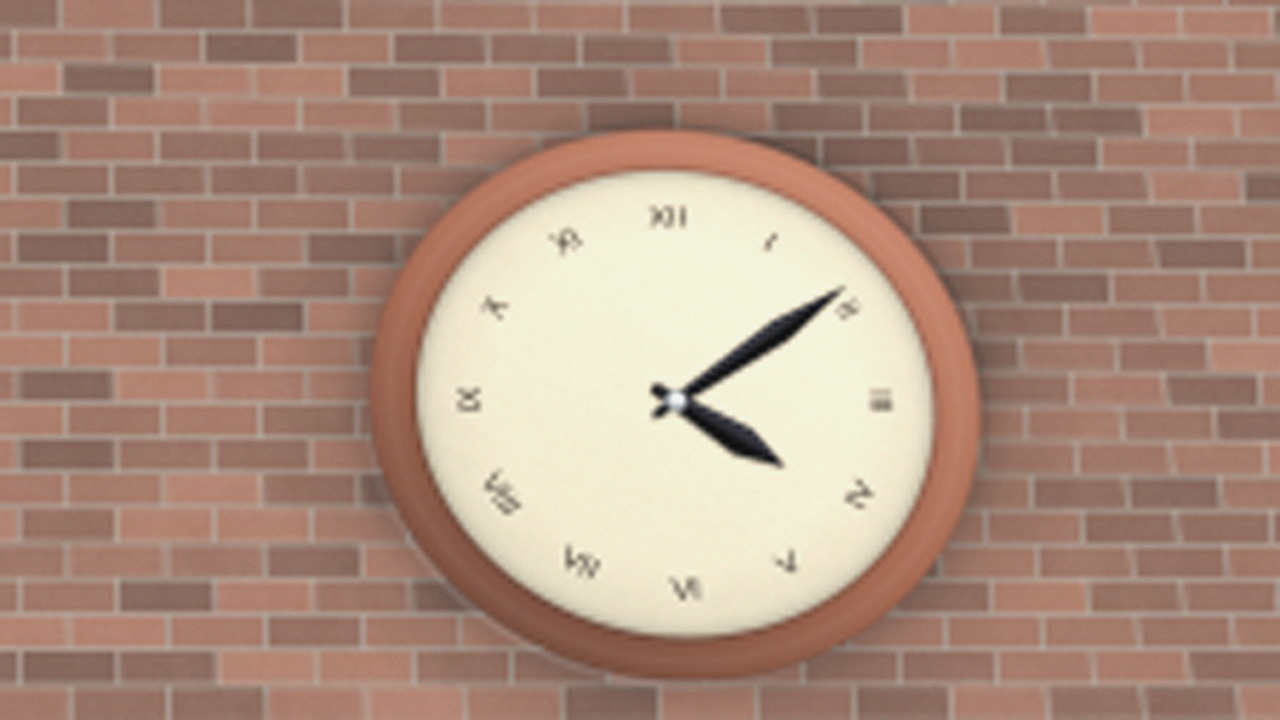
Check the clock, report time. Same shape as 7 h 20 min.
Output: 4 h 09 min
